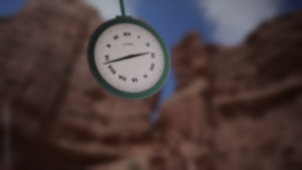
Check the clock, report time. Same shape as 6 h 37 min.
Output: 2 h 43 min
